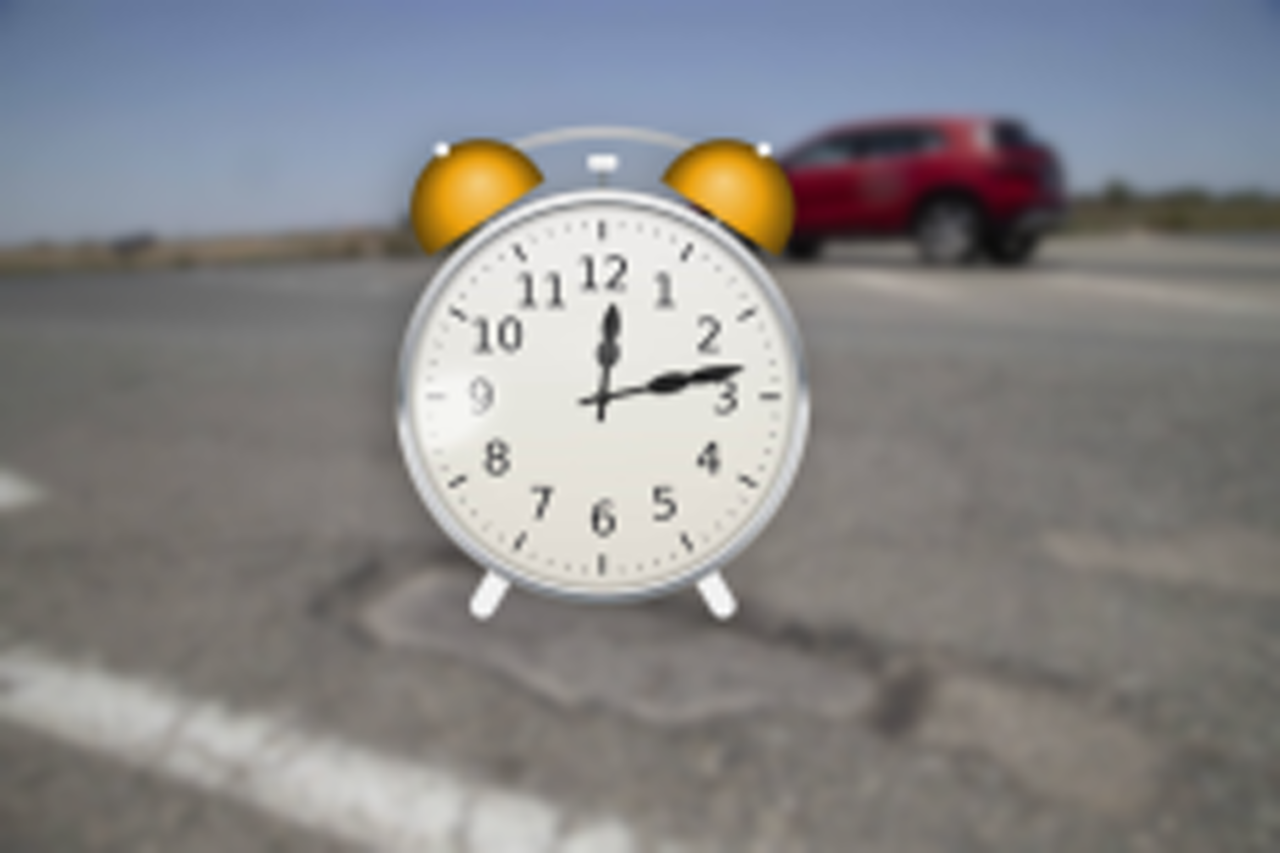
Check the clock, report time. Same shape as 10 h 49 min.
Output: 12 h 13 min
